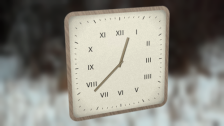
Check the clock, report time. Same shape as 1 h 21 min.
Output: 12 h 38 min
